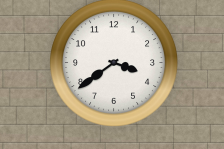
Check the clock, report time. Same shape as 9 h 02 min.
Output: 3 h 39 min
